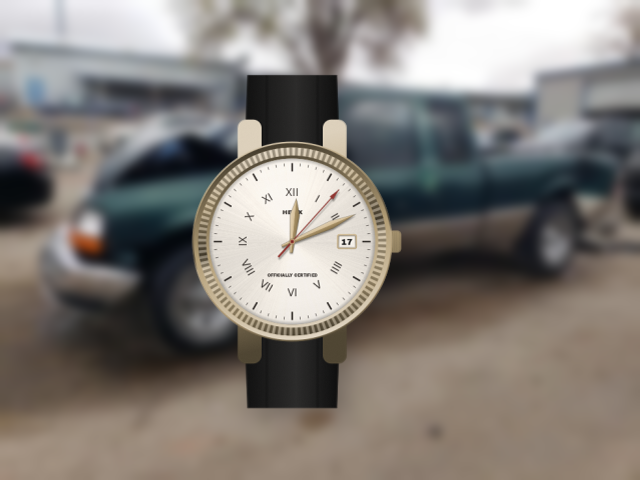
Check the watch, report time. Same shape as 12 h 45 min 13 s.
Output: 12 h 11 min 07 s
